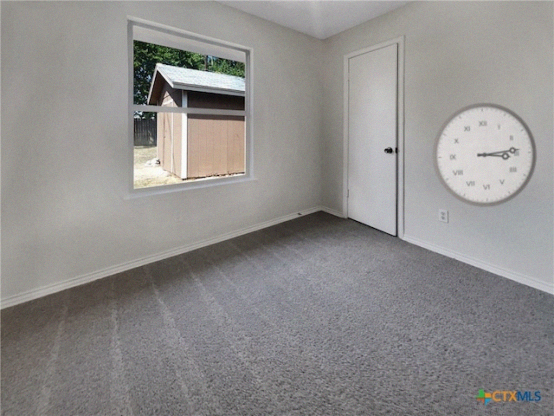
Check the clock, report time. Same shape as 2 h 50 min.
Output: 3 h 14 min
